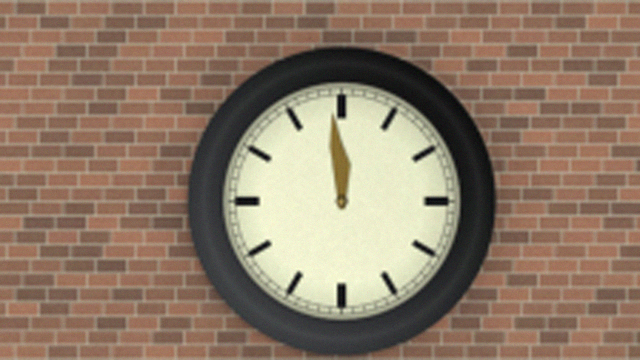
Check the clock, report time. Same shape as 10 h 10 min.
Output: 11 h 59 min
